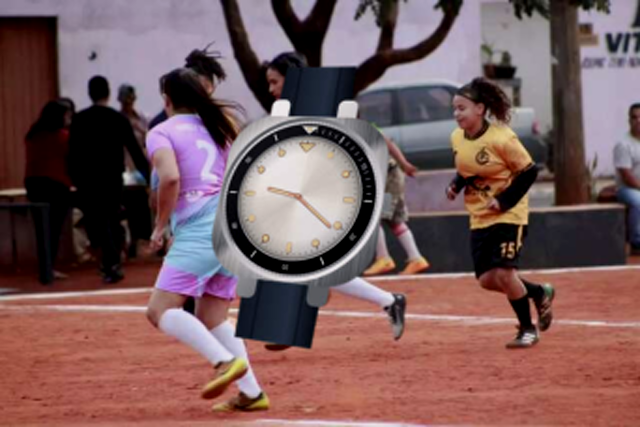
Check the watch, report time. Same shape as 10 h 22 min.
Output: 9 h 21 min
